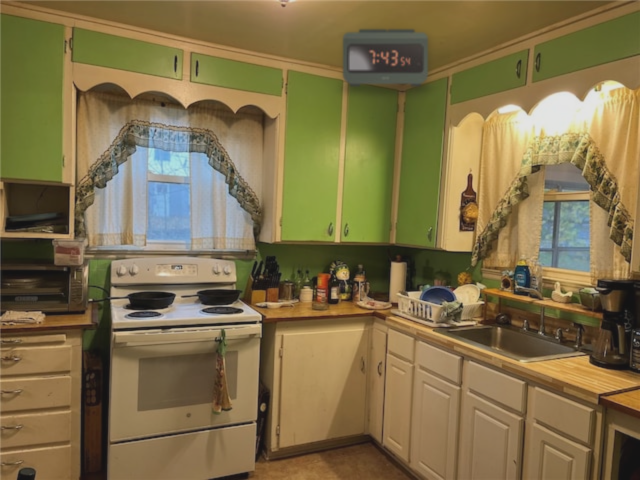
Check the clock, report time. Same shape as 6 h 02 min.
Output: 7 h 43 min
